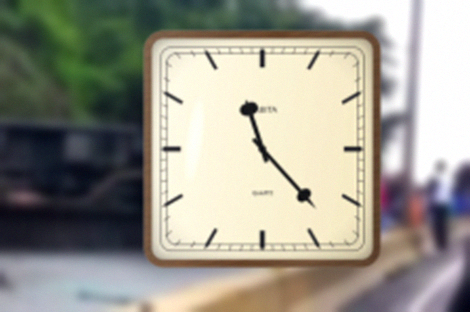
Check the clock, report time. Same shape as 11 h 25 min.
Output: 11 h 23 min
